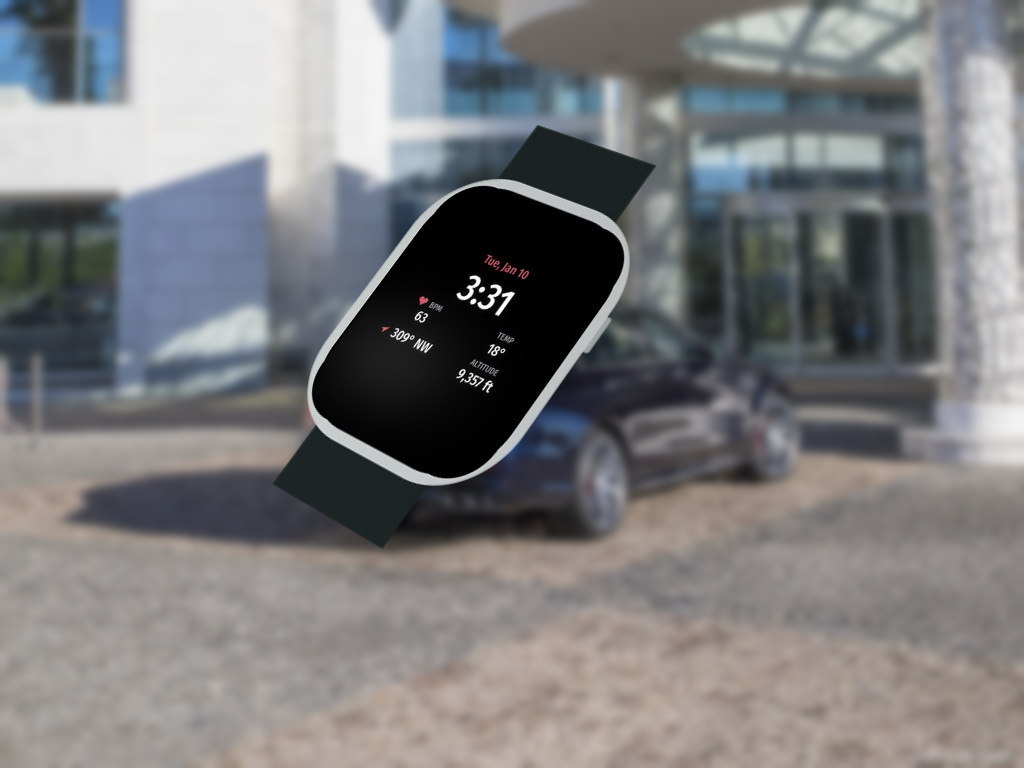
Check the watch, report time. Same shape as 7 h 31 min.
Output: 3 h 31 min
